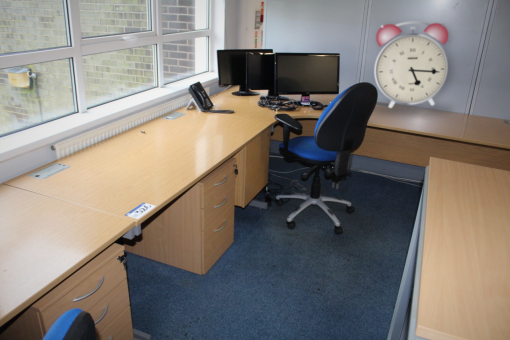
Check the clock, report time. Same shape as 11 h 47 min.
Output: 5 h 16 min
